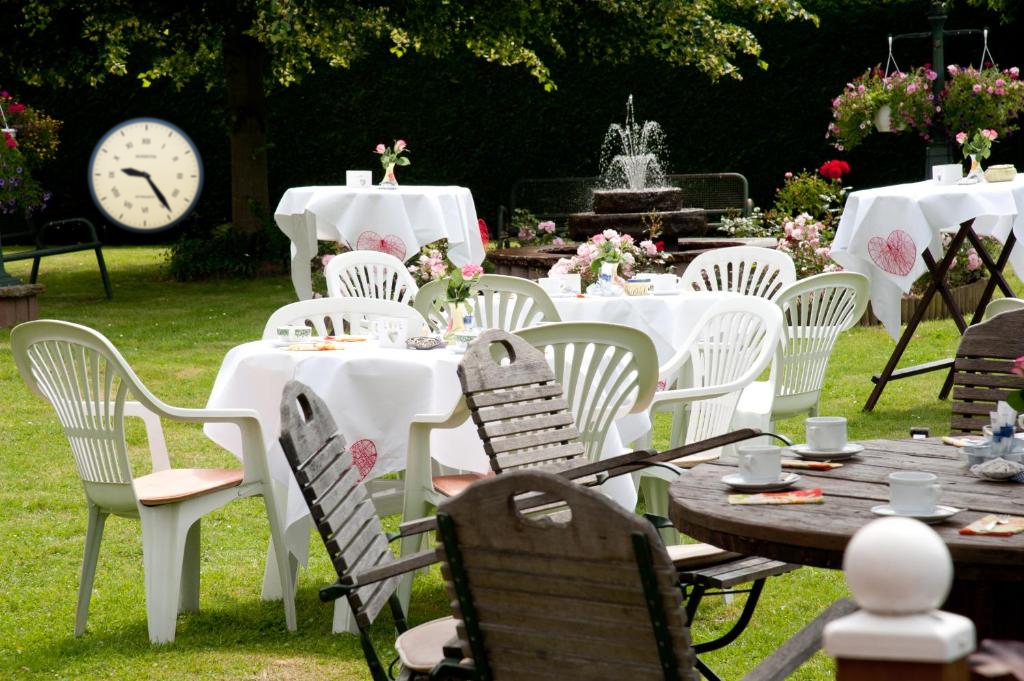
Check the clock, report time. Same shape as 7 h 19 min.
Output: 9 h 24 min
